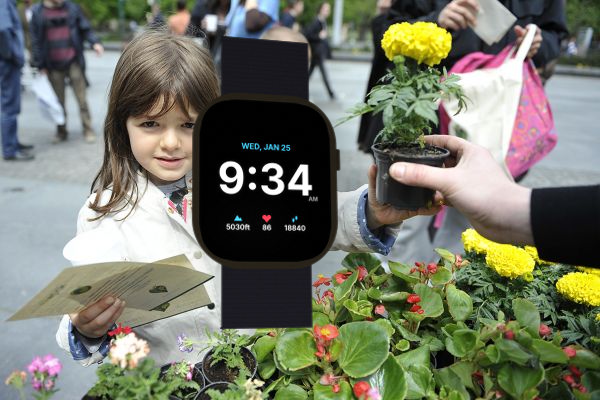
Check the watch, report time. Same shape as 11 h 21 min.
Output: 9 h 34 min
